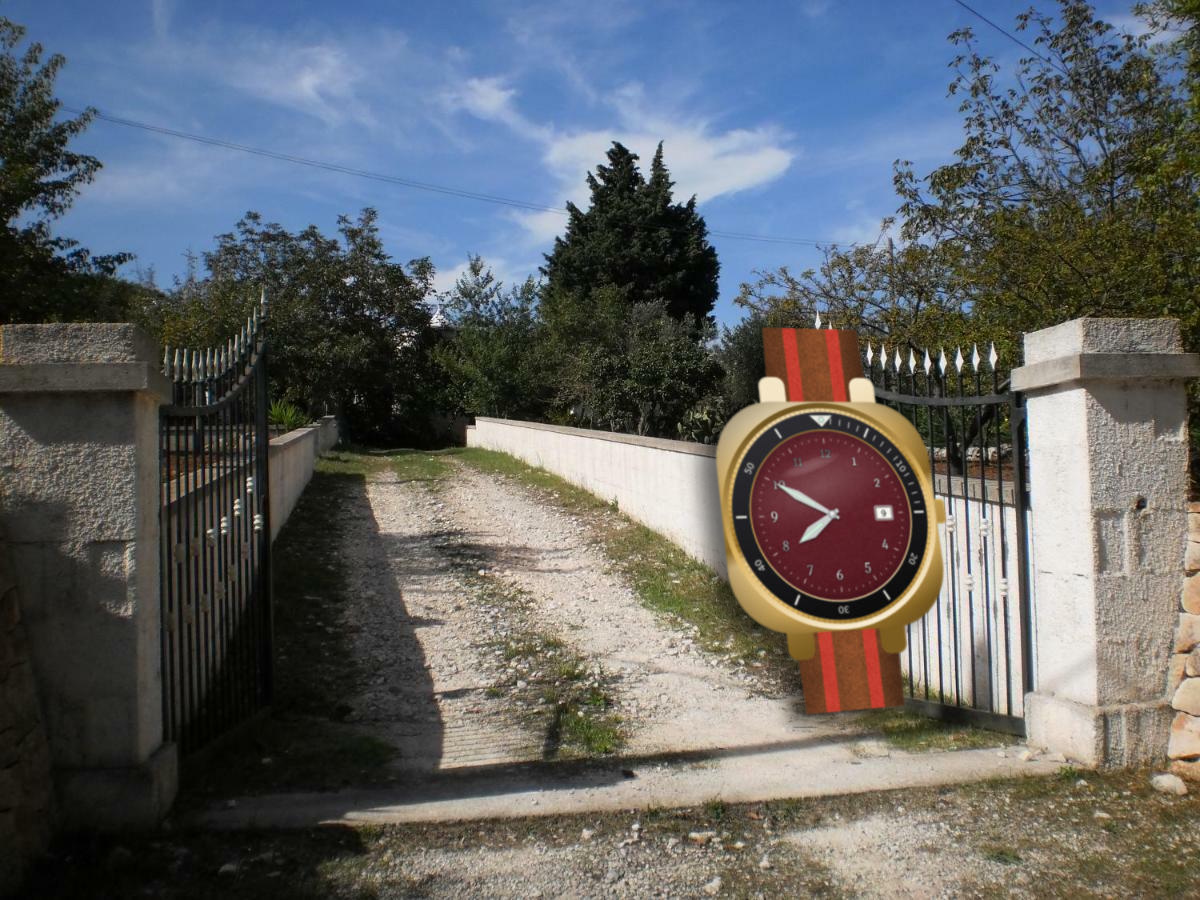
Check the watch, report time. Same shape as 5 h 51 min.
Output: 7 h 50 min
